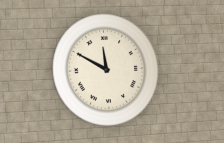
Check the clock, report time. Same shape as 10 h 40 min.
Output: 11 h 50 min
